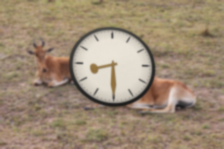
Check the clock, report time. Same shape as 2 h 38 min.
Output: 8 h 30 min
